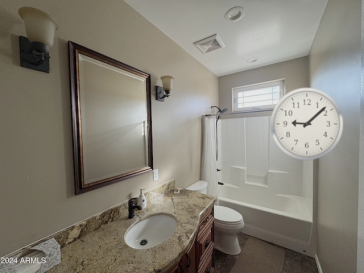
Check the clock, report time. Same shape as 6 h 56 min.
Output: 9 h 08 min
